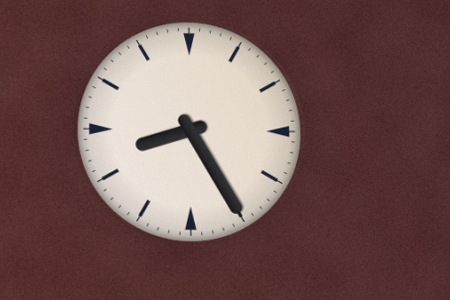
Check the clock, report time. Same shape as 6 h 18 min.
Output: 8 h 25 min
